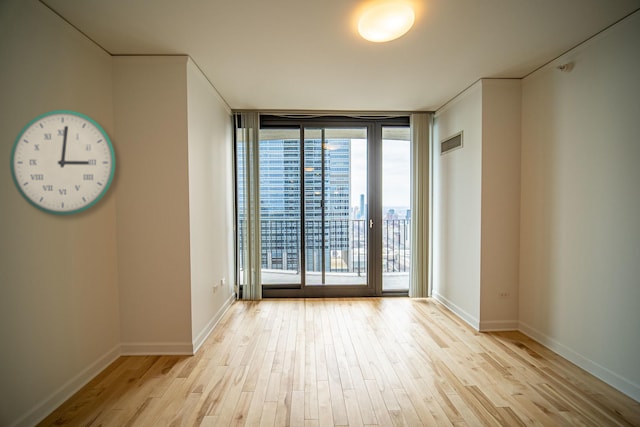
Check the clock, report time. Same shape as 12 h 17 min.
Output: 3 h 01 min
